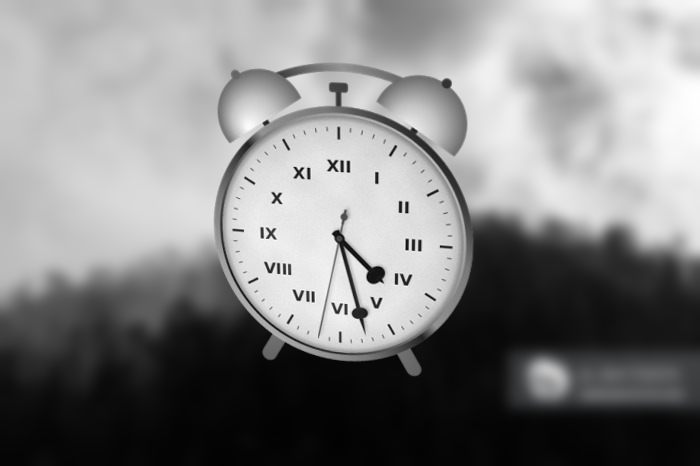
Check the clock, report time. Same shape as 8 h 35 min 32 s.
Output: 4 h 27 min 32 s
